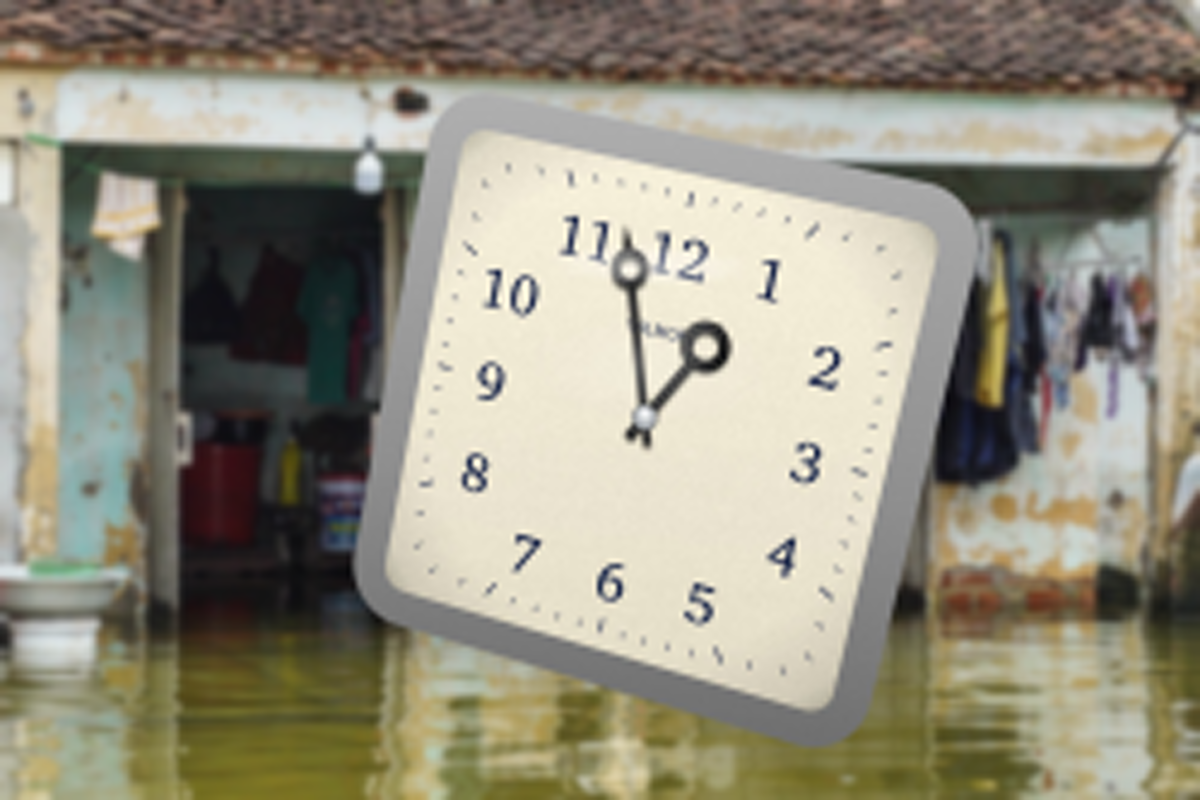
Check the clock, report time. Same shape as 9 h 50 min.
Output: 12 h 57 min
